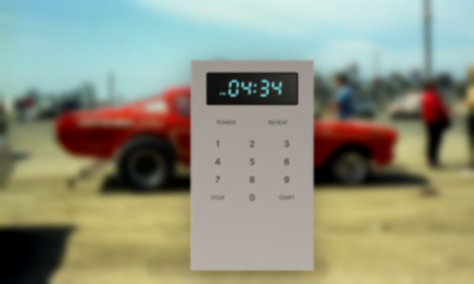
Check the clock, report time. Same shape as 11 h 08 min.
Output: 4 h 34 min
